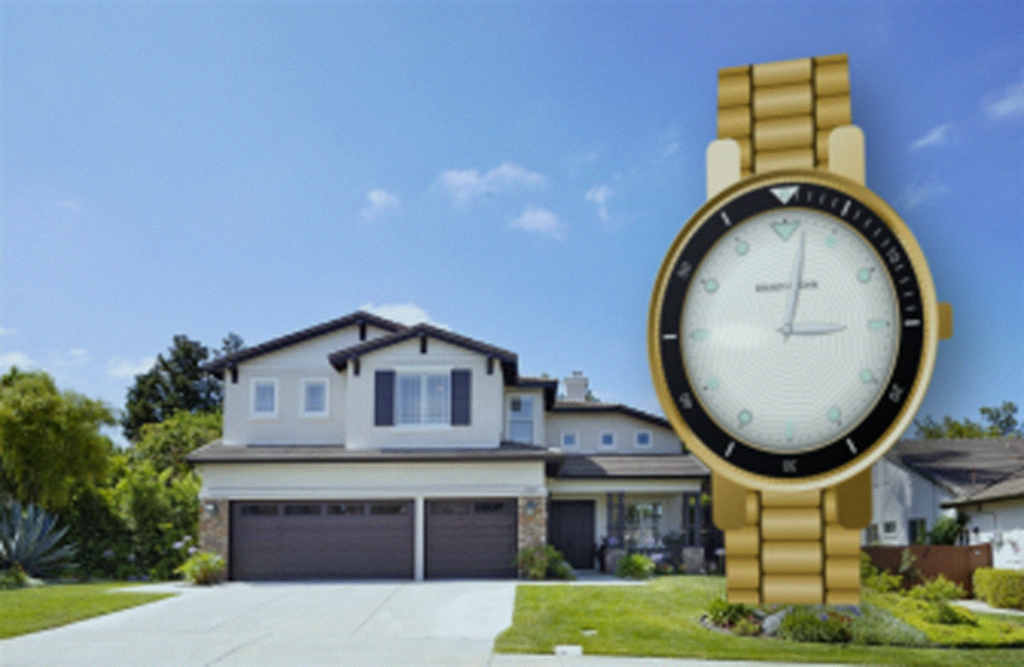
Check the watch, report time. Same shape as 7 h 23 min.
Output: 3 h 02 min
